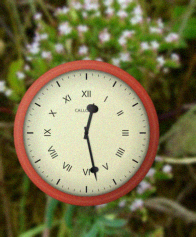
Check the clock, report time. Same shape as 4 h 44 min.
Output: 12 h 28 min
